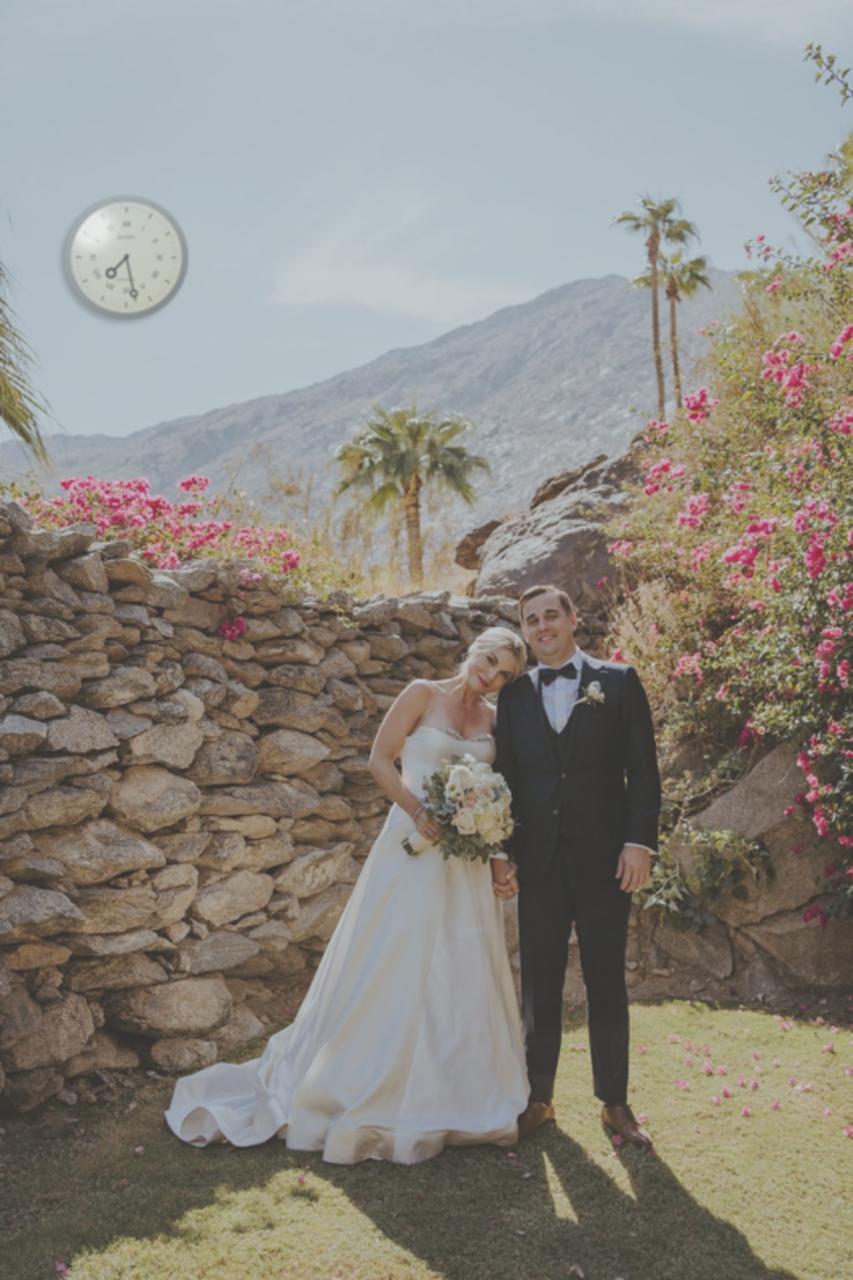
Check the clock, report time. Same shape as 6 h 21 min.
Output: 7 h 28 min
